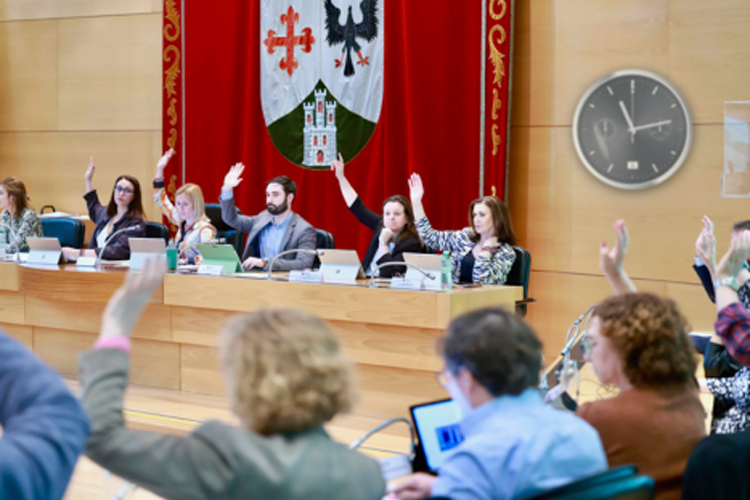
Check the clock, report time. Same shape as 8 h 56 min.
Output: 11 h 13 min
